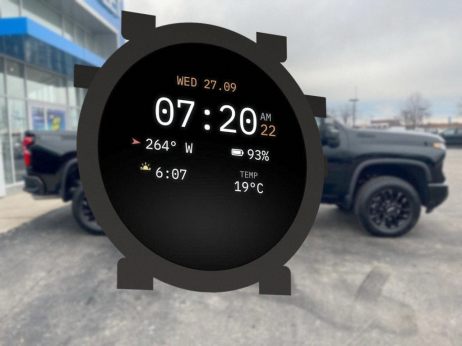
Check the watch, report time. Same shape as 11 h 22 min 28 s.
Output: 7 h 20 min 22 s
